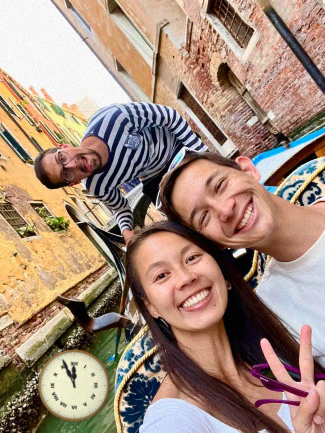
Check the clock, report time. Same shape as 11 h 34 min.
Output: 11 h 56 min
